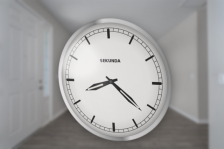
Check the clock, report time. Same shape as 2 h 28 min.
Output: 8 h 22 min
